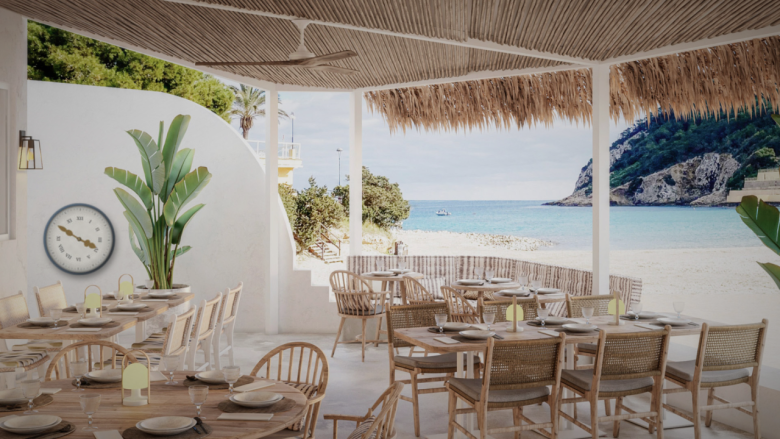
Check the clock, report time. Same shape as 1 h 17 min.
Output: 3 h 50 min
